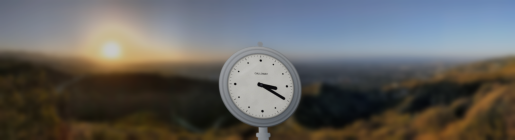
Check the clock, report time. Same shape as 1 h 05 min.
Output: 3 h 20 min
